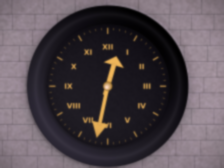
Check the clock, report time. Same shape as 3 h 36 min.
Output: 12 h 32 min
